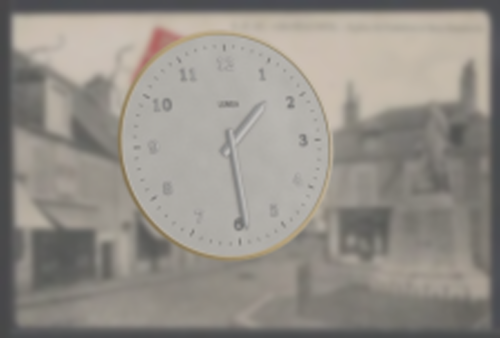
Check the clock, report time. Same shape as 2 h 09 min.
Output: 1 h 29 min
